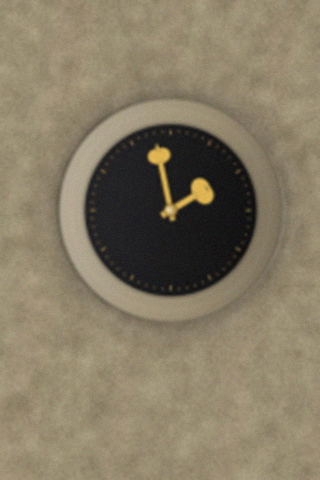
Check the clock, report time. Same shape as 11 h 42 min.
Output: 1 h 58 min
